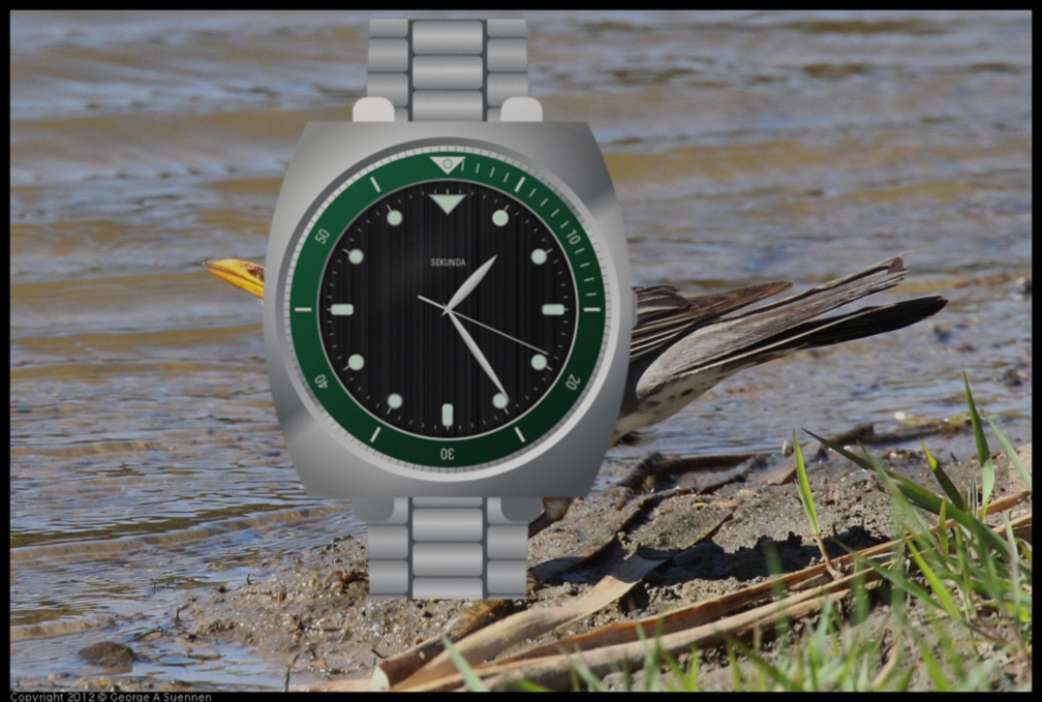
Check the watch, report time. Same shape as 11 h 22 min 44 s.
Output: 1 h 24 min 19 s
